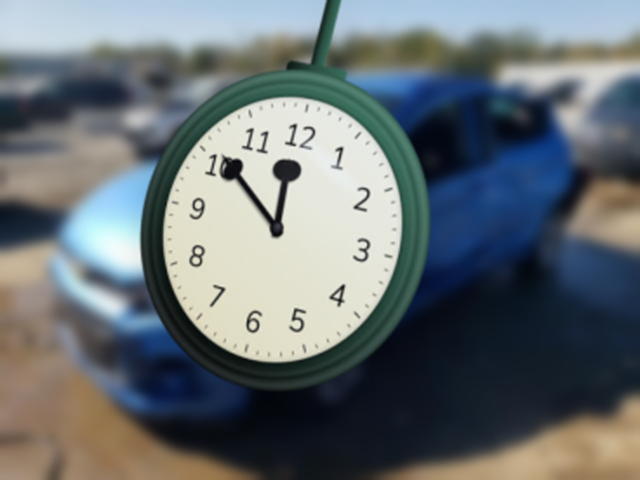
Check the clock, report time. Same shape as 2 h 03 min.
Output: 11 h 51 min
